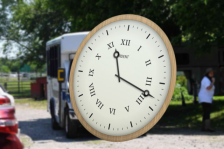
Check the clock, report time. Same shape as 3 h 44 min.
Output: 11 h 18 min
